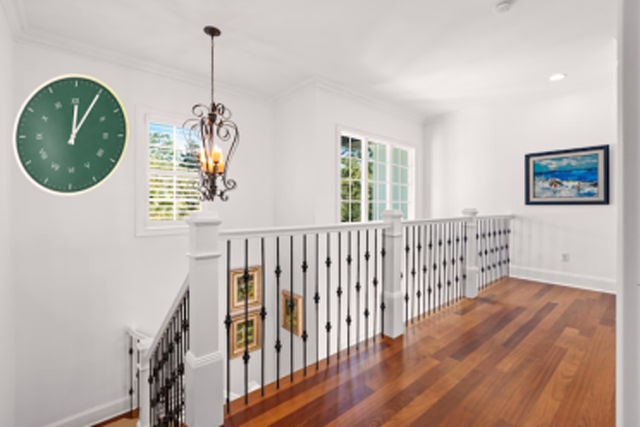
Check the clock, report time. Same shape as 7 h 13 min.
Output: 12 h 05 min
